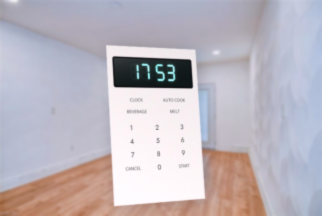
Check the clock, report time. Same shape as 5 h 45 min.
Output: 17 h 53 min
